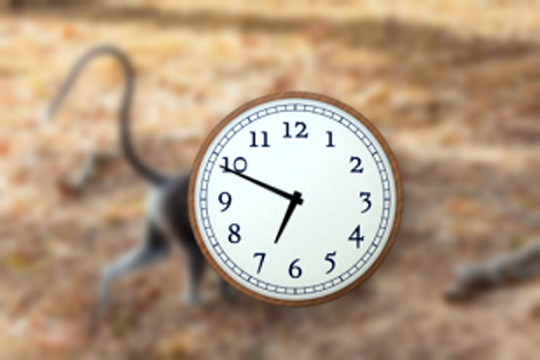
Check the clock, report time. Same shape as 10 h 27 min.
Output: 6 h 49 min
